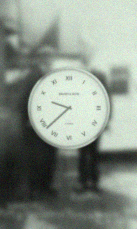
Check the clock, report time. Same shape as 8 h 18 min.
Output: 9 h 38 min
